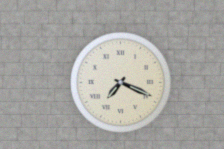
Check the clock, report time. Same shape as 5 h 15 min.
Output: 7 h 19 min
